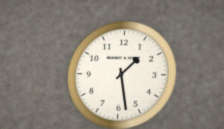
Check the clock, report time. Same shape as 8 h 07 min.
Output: 1 h 28 min
